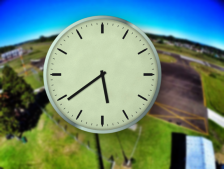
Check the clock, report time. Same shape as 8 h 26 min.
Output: 5 h 39 min
